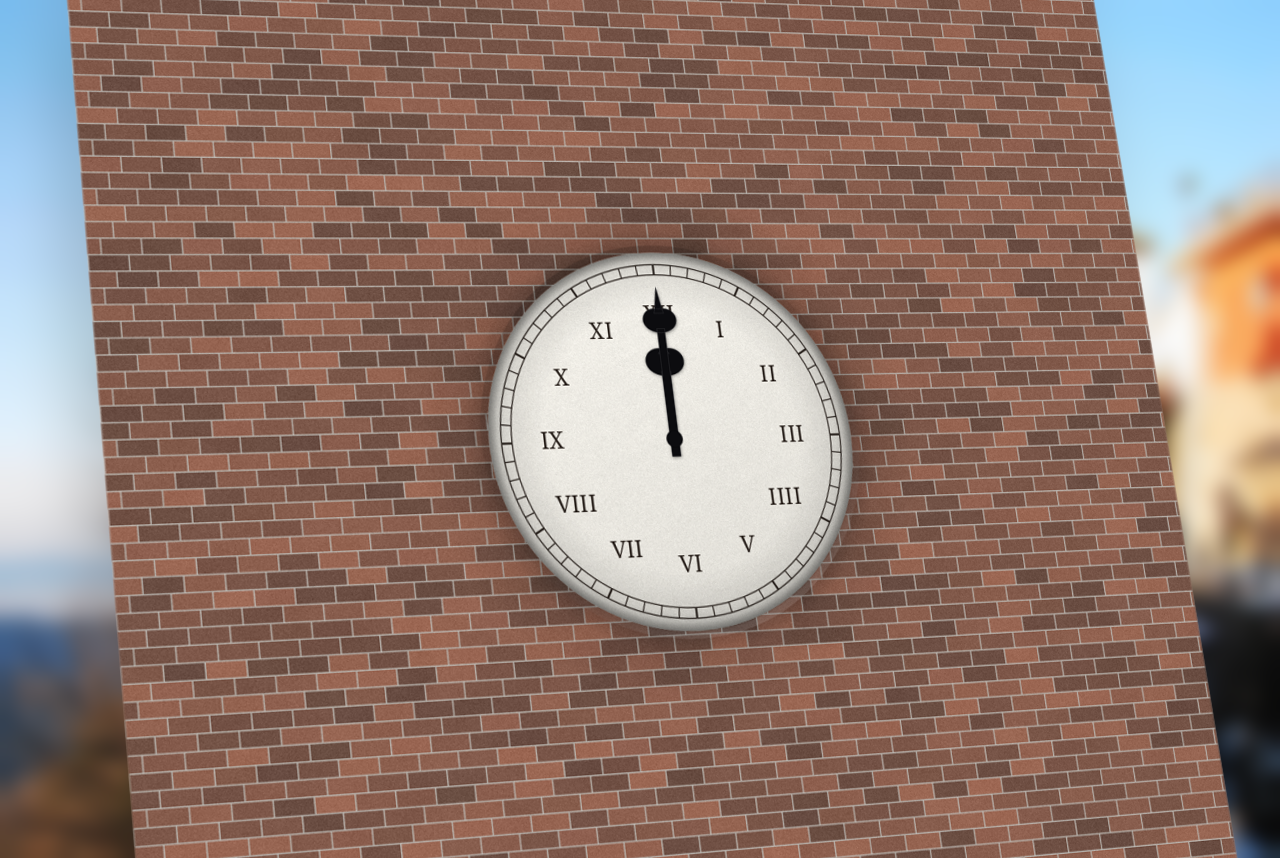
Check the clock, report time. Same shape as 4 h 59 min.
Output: 12 h 00 min
